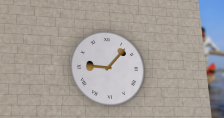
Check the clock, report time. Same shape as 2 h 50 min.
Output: 9 h 07 min
